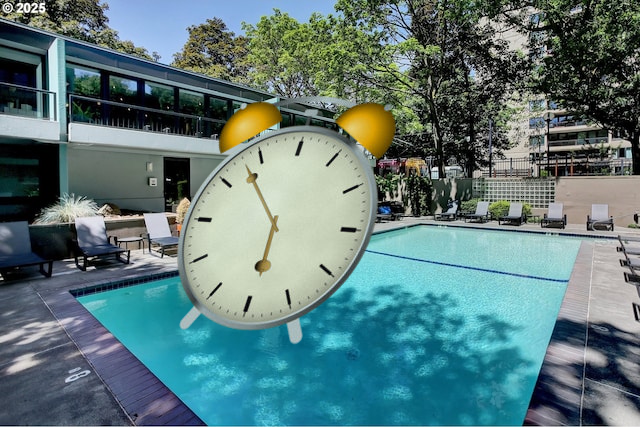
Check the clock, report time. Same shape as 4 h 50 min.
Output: 5 h 53 min
